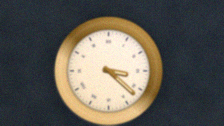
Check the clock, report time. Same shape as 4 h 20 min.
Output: 3 h 22 min
